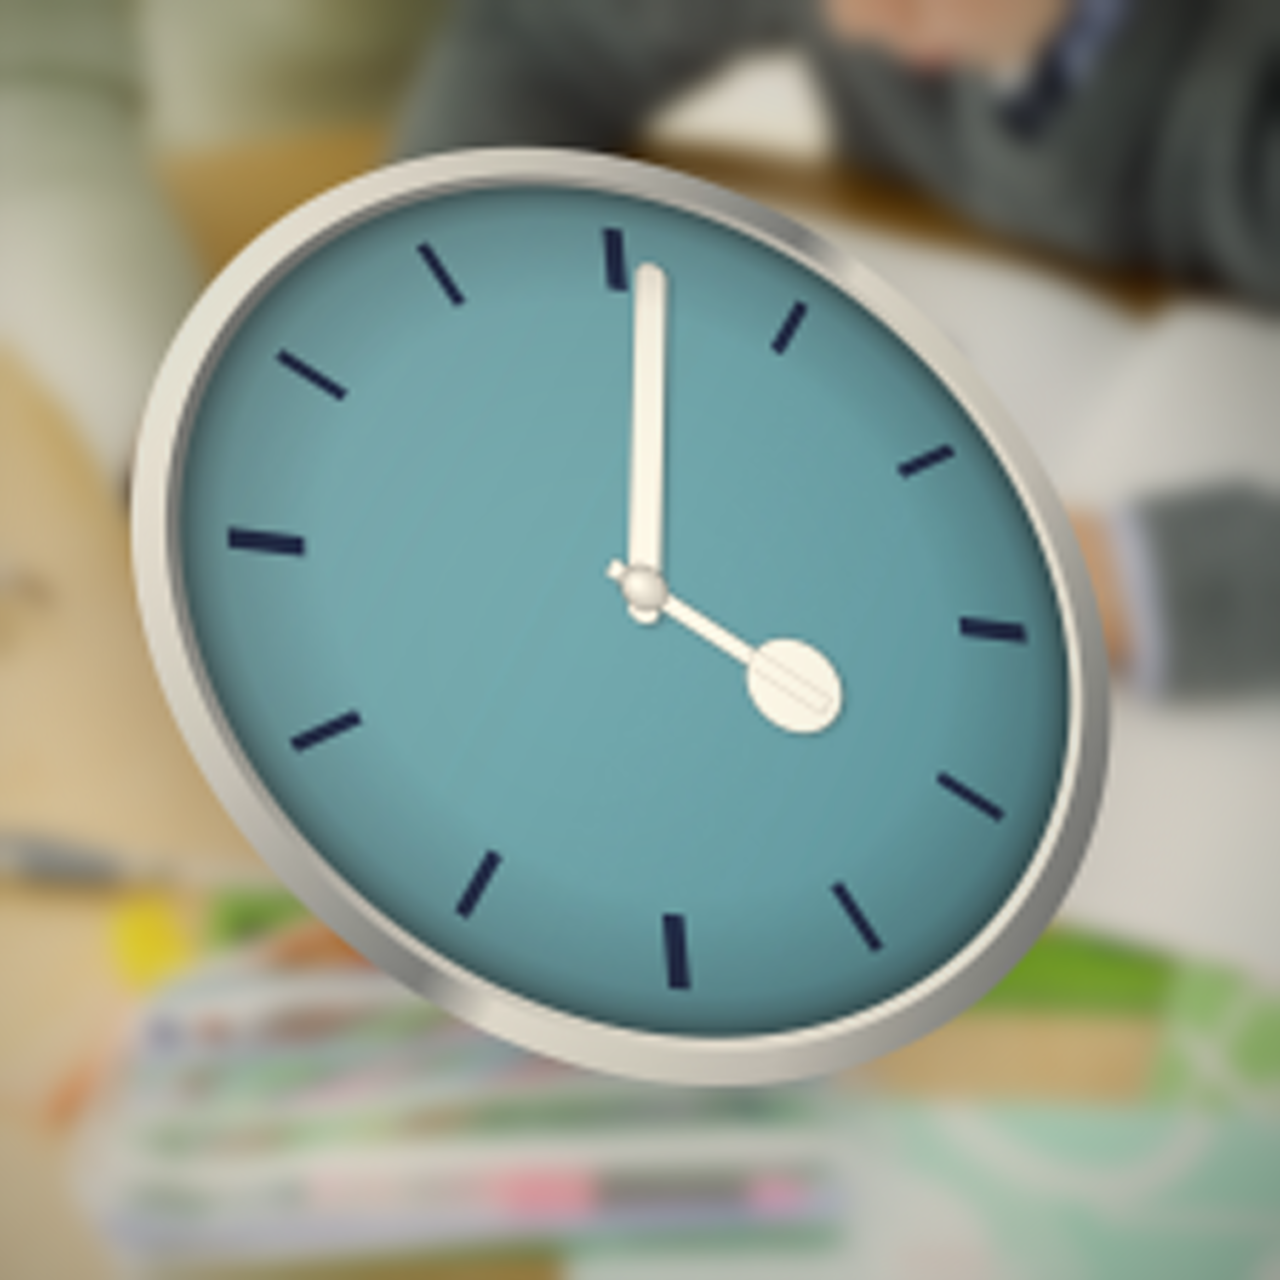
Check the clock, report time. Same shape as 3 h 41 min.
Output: 4 h 01 min
